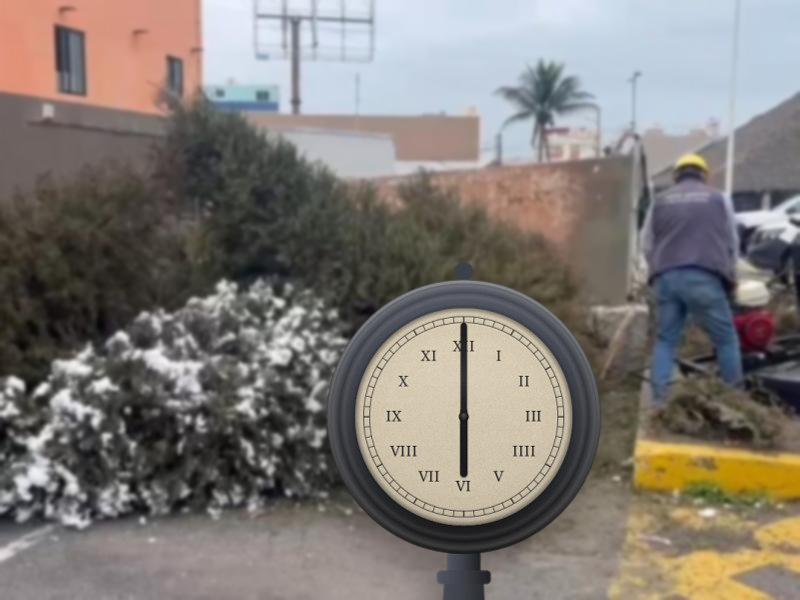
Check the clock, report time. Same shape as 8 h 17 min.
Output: 6 h 00 min
